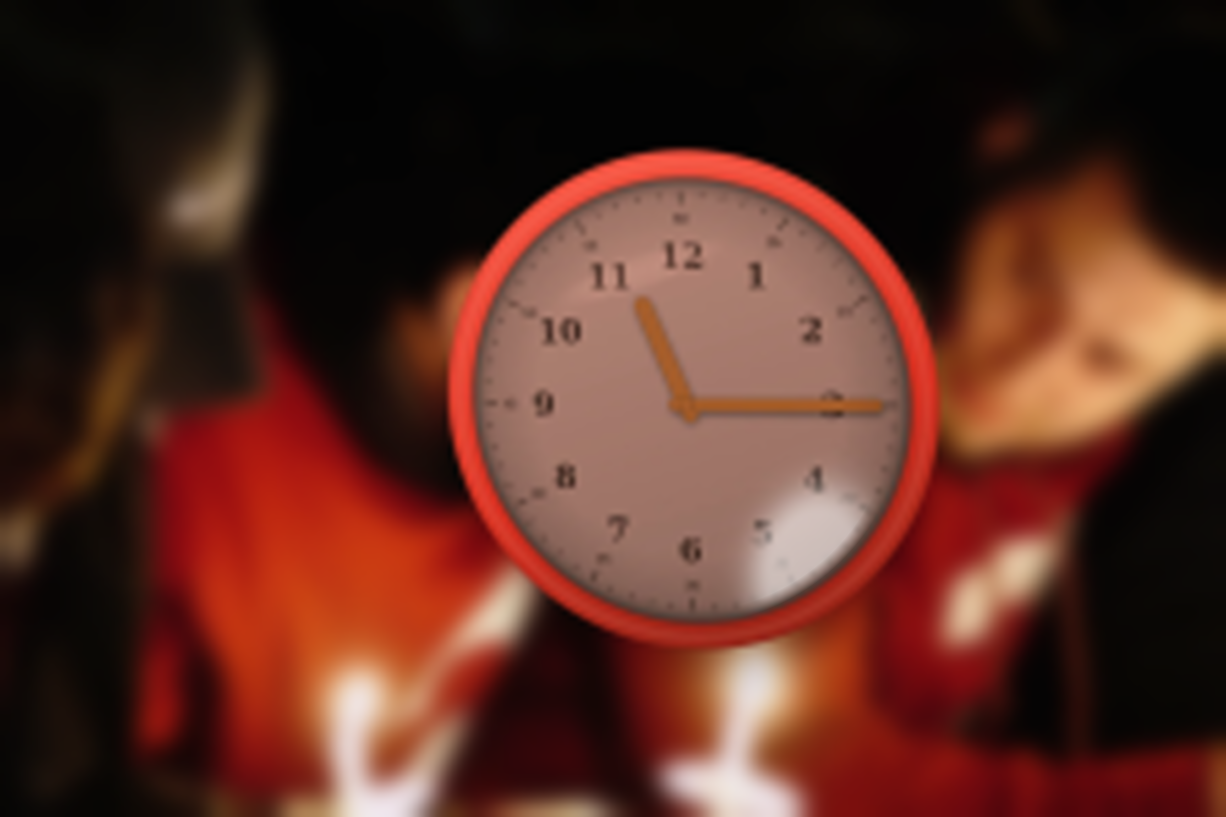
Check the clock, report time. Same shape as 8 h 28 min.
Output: 11 h 15 min
